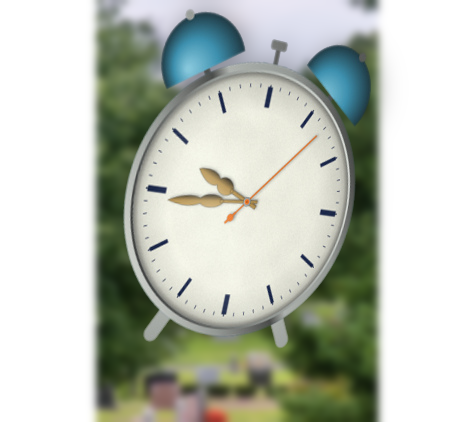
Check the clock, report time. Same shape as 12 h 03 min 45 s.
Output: 9 h 44 min 07 s
